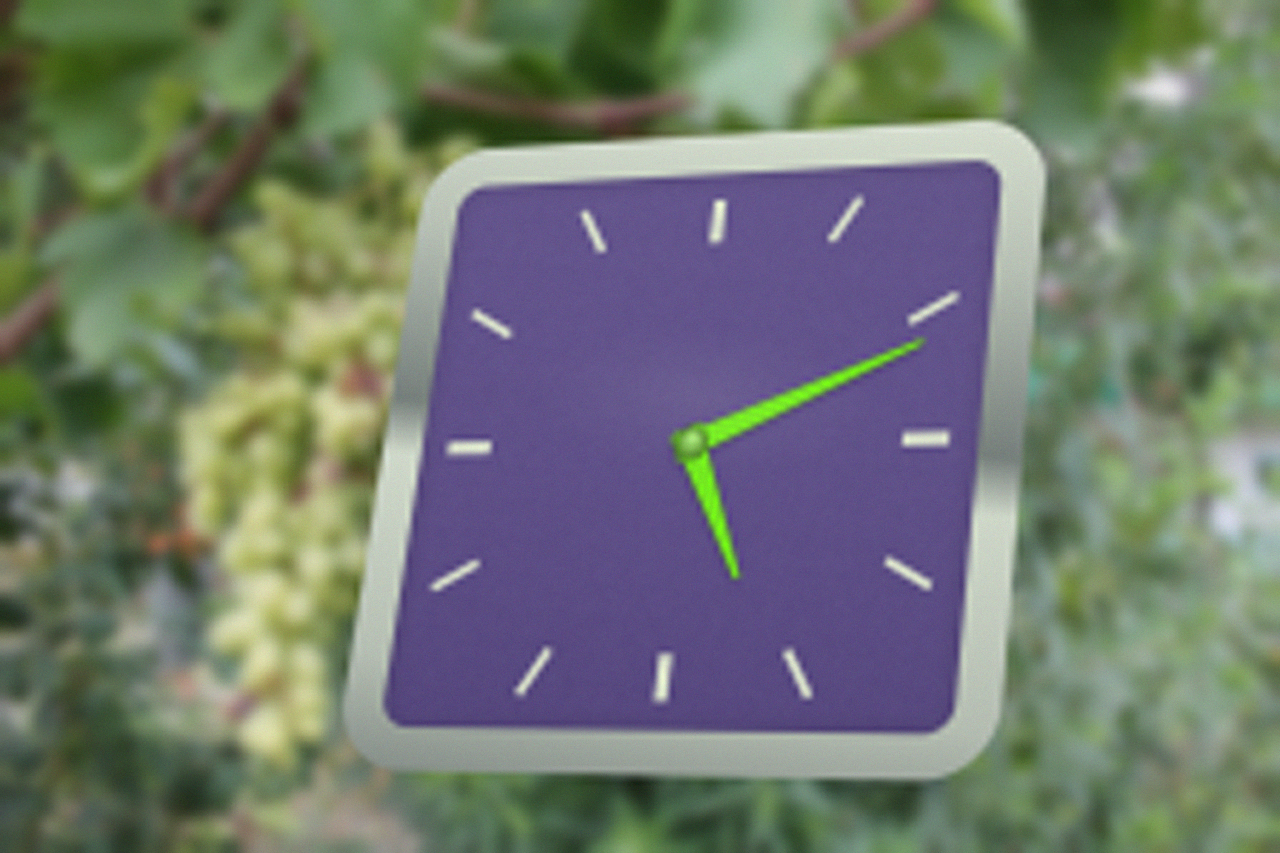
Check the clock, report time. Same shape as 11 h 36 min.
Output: 5 h 11 min
